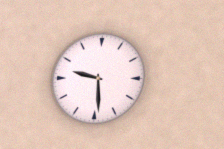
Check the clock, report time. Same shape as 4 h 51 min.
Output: 9 h 29 min
